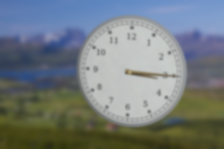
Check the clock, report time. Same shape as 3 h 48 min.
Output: 3 h 15 min
